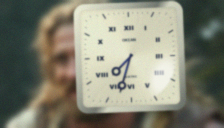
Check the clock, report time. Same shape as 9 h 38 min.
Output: 7 h 33 min
